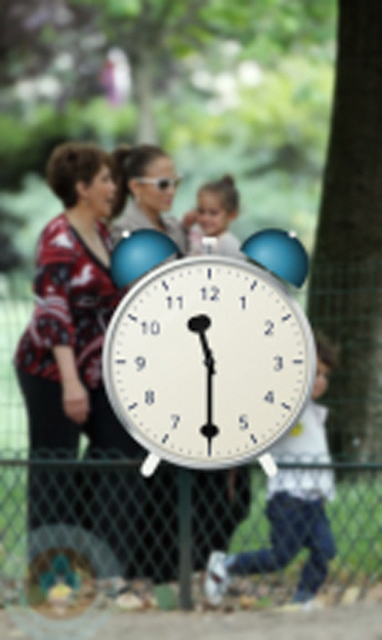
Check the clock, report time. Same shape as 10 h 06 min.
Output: 11 h 30 min
